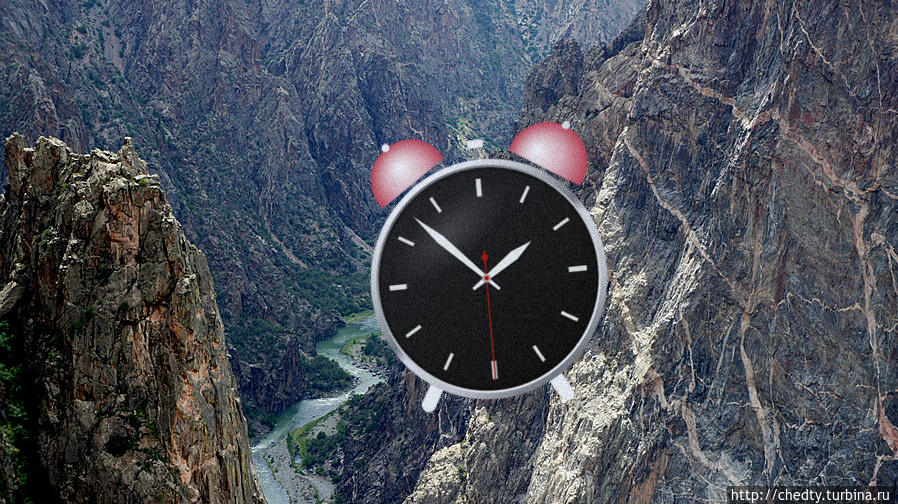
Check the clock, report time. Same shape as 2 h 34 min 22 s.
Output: 1 h 52 min 30 s
